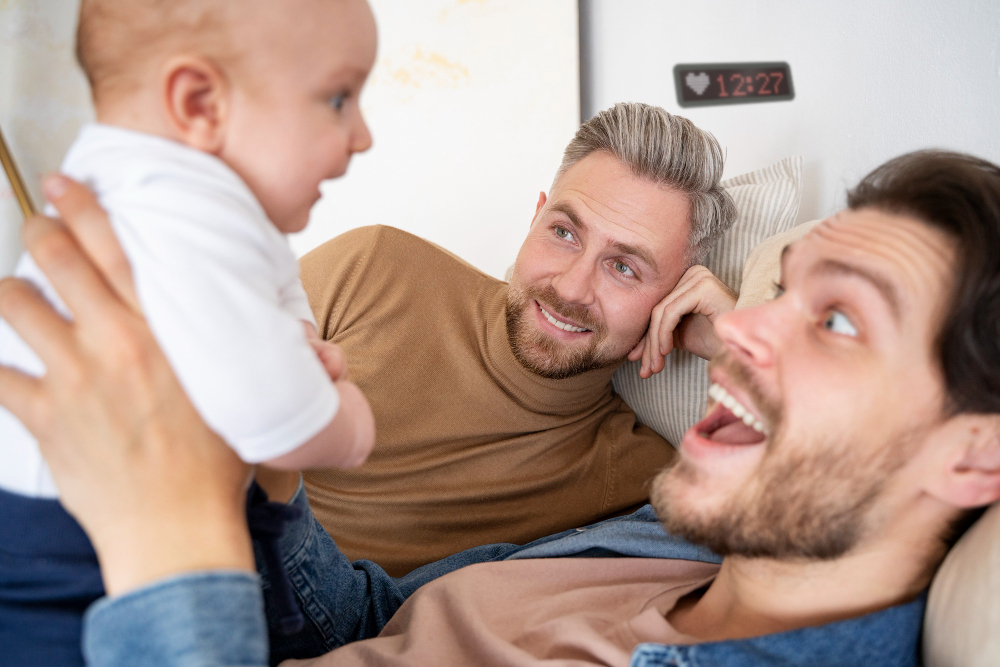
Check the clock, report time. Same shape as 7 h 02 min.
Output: 12 h 27 min
